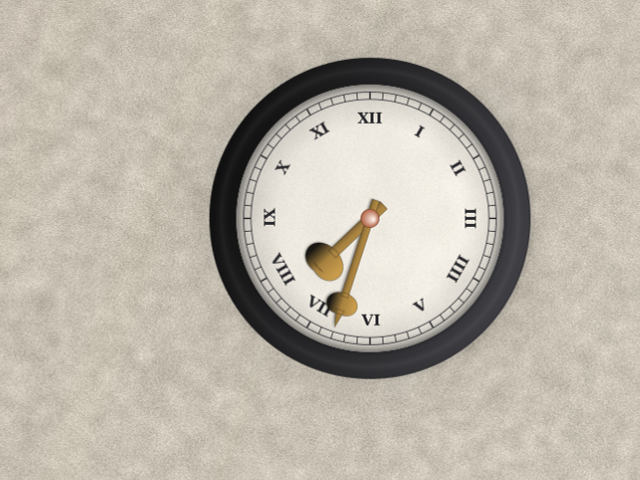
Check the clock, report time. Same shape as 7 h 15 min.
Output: 7 h 33 min
